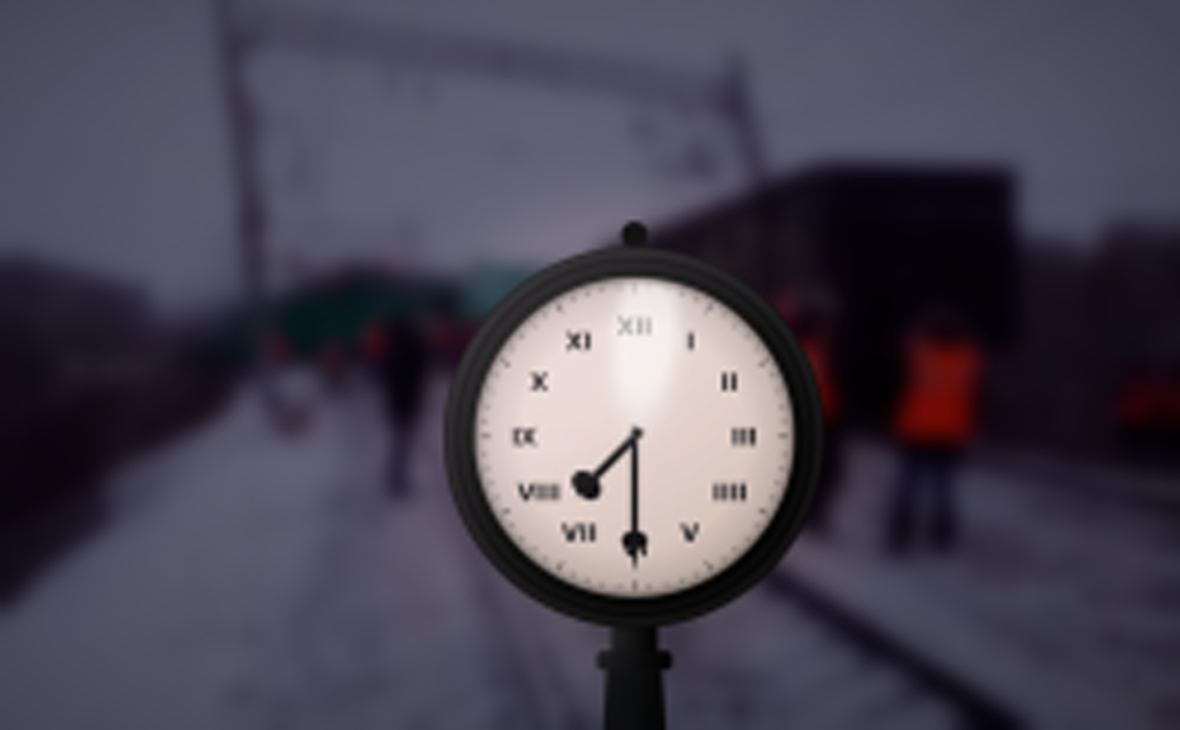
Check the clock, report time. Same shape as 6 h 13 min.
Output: 7 h 30 min
